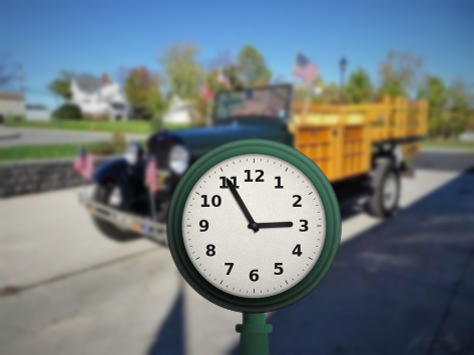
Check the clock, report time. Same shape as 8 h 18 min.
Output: 2 h 55 min
